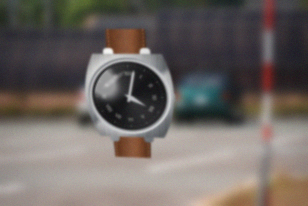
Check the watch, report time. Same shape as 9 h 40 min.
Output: 4 h 02 min
